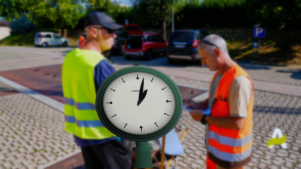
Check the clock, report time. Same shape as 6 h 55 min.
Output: 1 h 02 min
